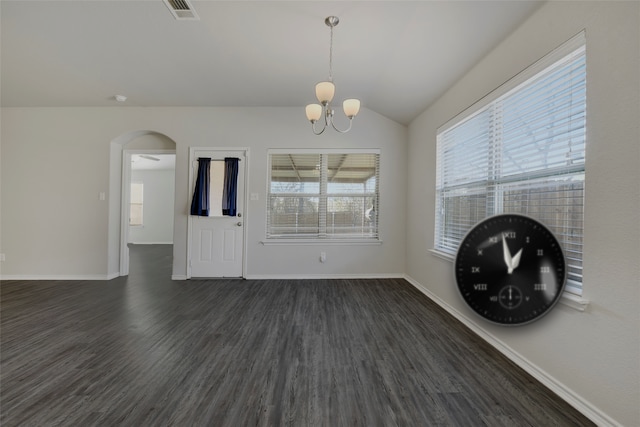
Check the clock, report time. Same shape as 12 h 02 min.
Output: 12 h 58 min
